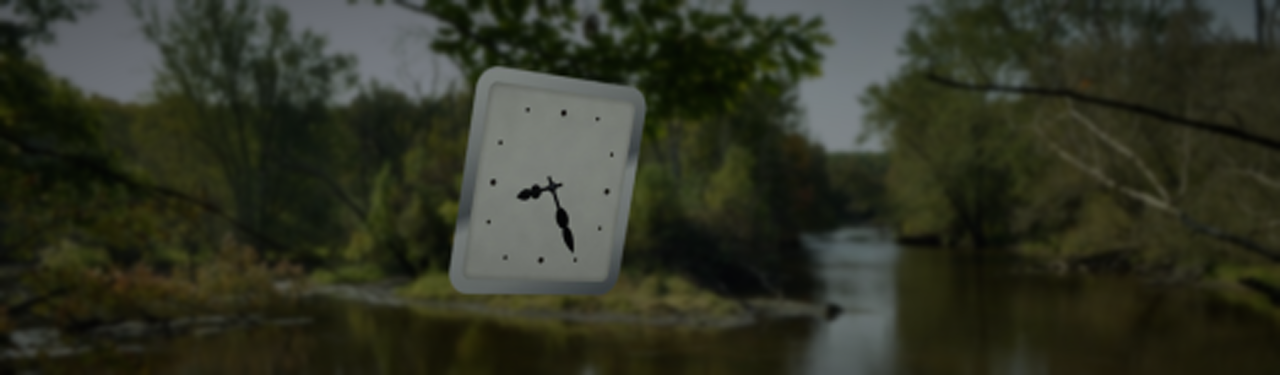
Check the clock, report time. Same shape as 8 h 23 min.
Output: 8 h 25 min
